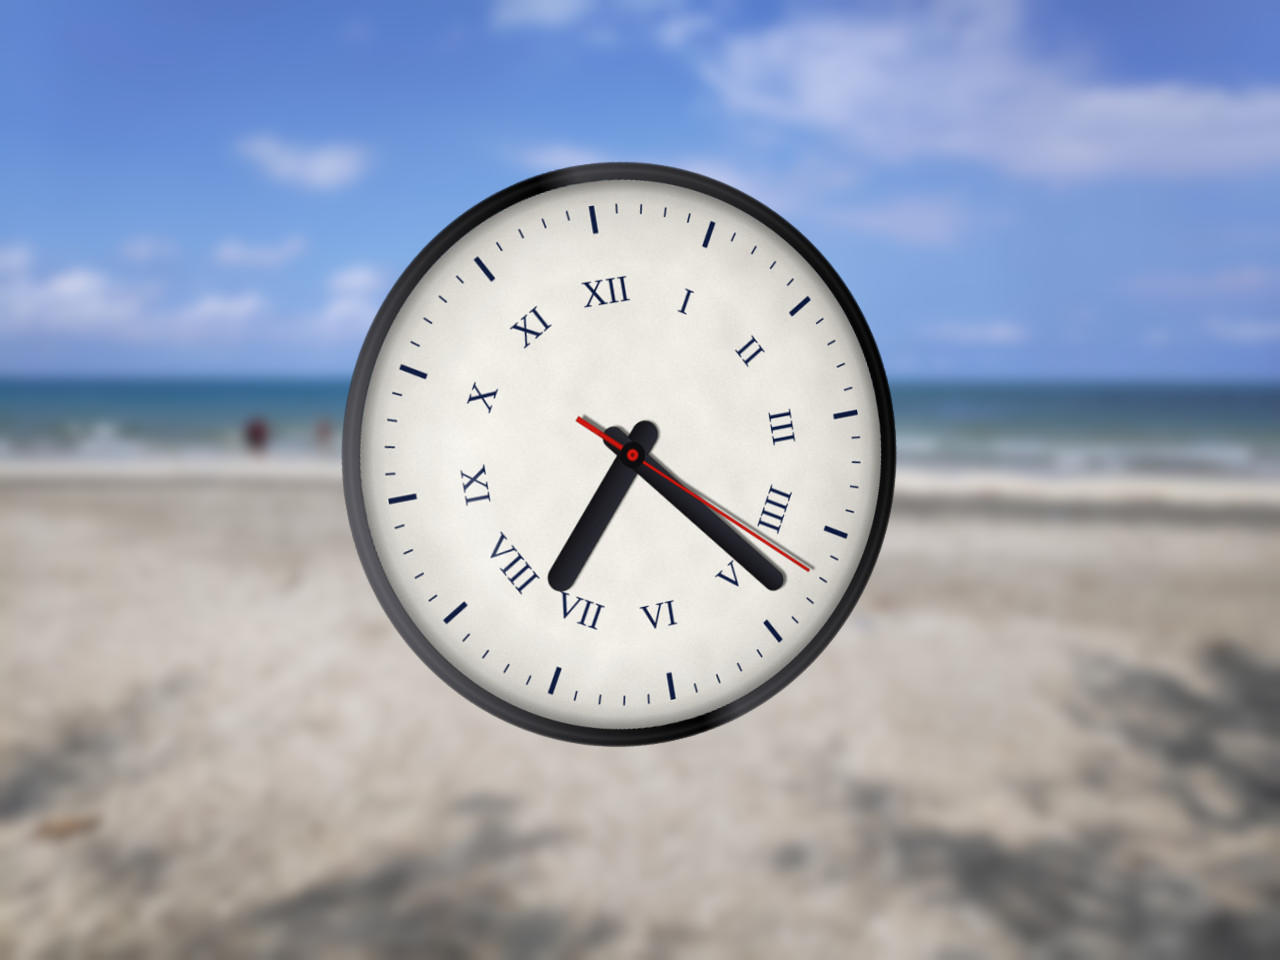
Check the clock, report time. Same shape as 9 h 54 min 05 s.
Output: 7 h 23 min 22 s
